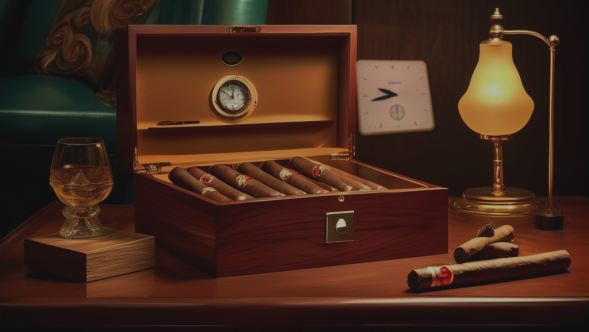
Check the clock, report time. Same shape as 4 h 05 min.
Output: 9 h 43 min
